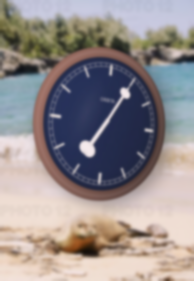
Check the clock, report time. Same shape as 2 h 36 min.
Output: 7 h 05 min
